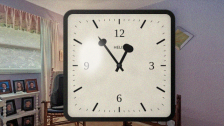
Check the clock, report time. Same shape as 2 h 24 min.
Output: 12 h 54 min
